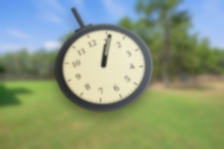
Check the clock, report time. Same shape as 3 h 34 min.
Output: 1 h 06 min
